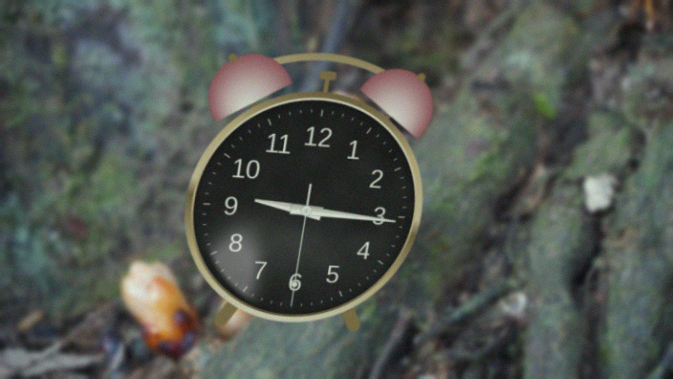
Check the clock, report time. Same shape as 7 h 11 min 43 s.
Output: 9 h 15 min 30 s
